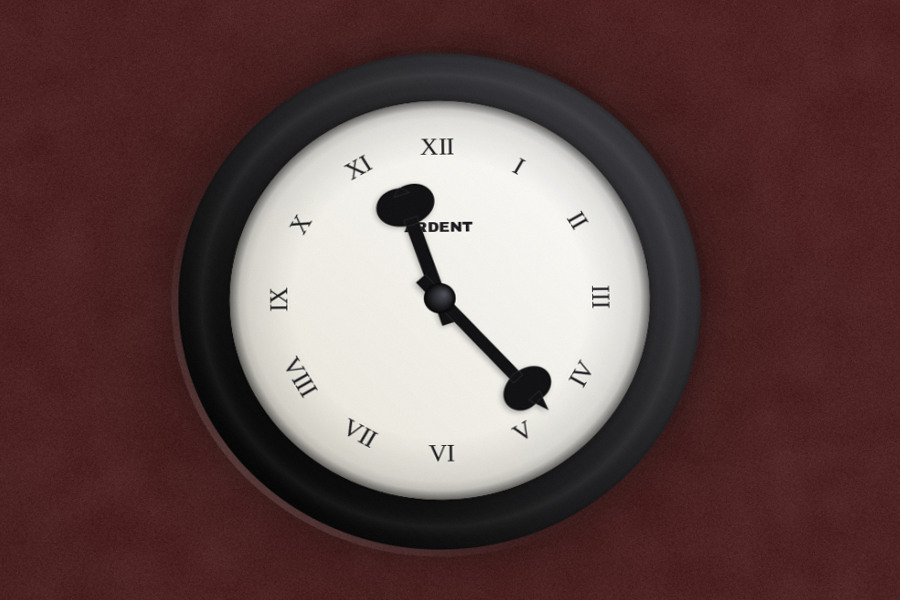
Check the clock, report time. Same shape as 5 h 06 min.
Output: 11 h 23 min
